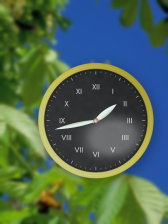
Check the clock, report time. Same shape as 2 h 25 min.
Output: 1 h 43 min
